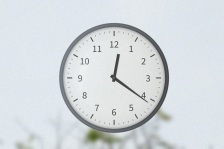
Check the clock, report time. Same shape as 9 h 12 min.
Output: 12 h 21 min
